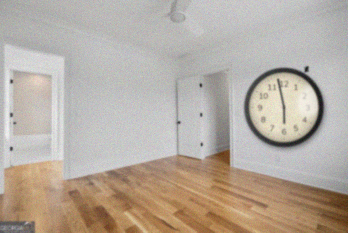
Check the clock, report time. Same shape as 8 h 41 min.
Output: 5 h 58 min
